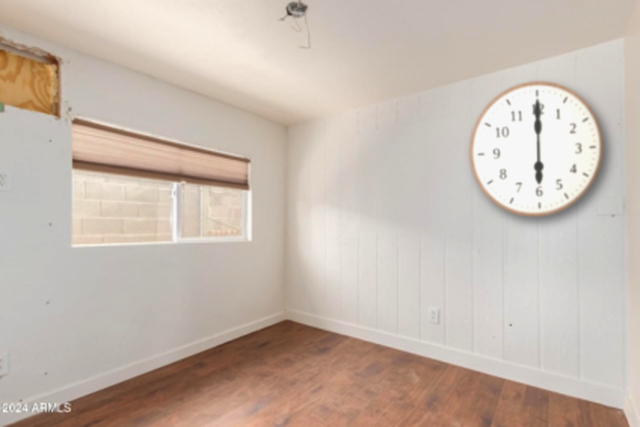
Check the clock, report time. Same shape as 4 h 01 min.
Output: 6 h 00 min
